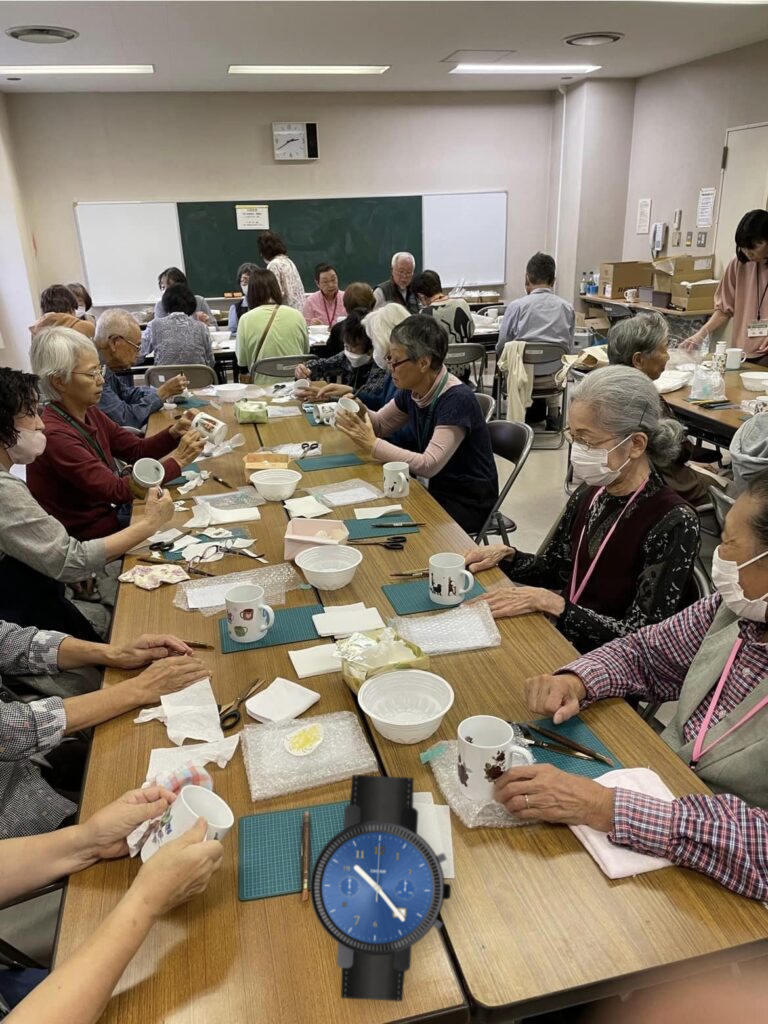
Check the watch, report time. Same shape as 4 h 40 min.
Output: 10 h 23 min
